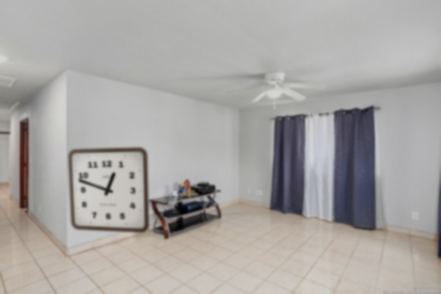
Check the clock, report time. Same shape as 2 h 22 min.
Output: 12 h 48 min
